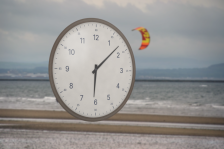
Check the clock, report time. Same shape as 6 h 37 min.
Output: 6 h 08 min
